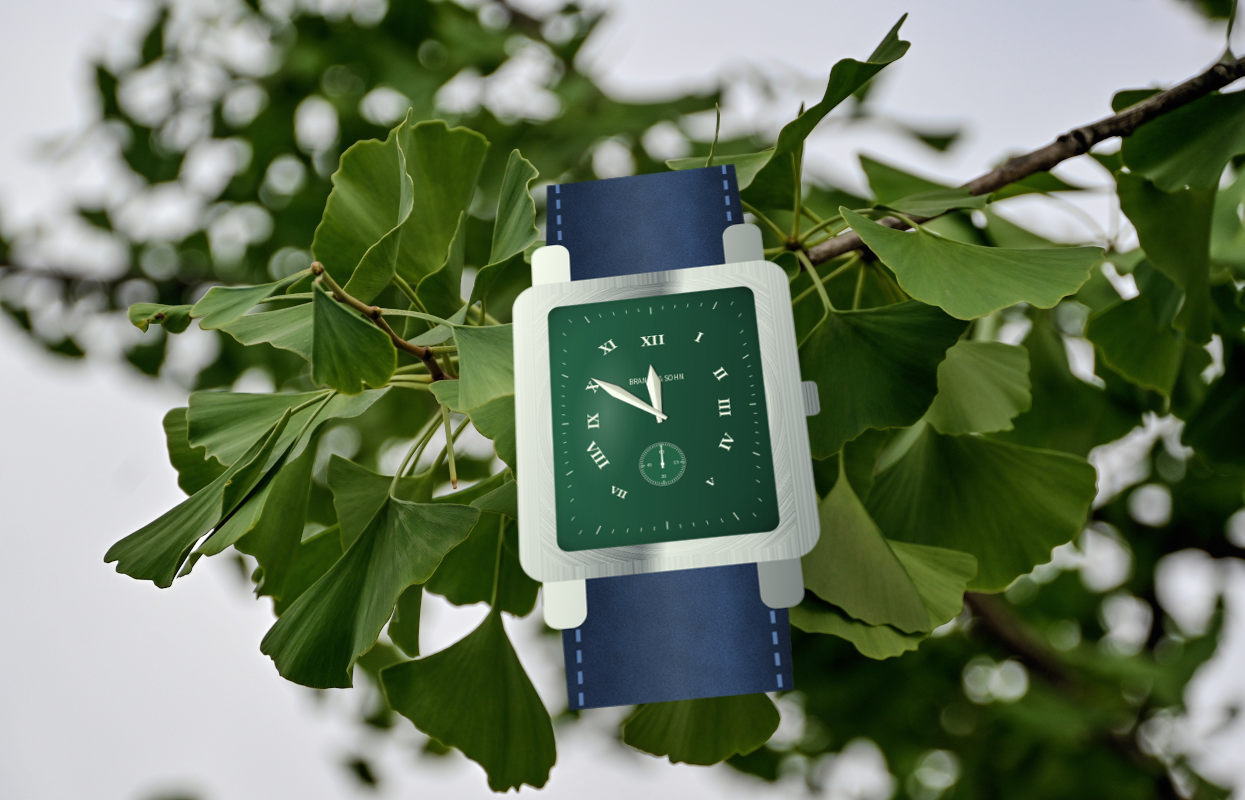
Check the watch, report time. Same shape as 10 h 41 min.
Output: 11 h 51 min
